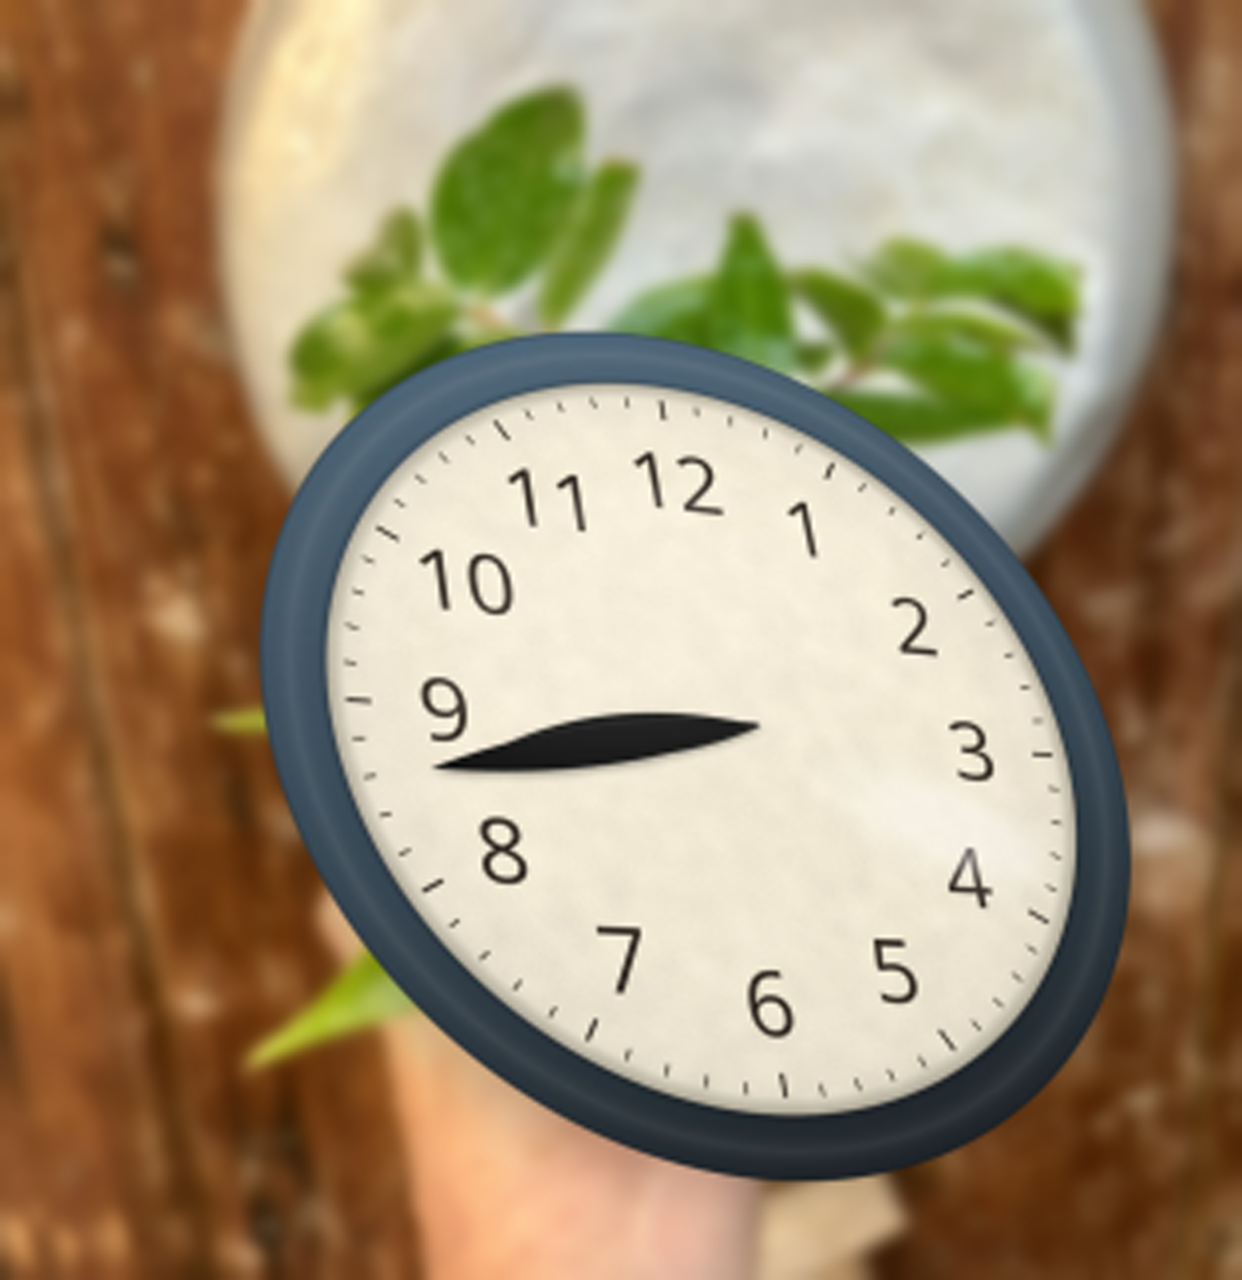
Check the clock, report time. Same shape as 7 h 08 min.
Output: 8 h 43 min
